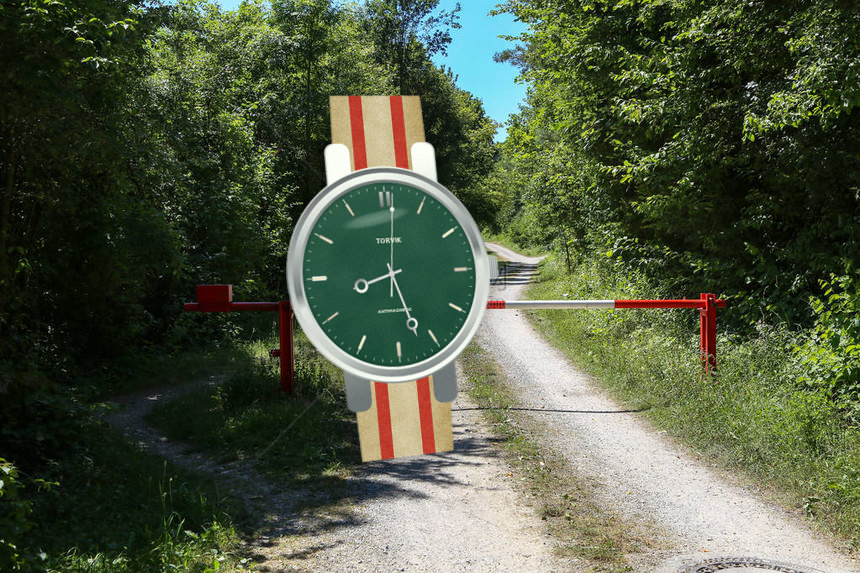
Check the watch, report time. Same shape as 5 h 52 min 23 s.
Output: 8 h 27 min 01 s
